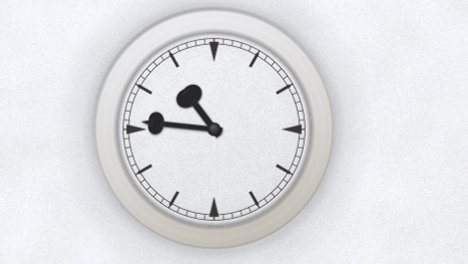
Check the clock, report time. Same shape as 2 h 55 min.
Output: 10 h 46 min
